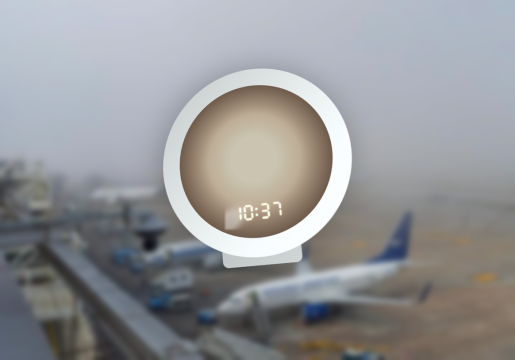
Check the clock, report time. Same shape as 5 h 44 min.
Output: 10 h 37 min
